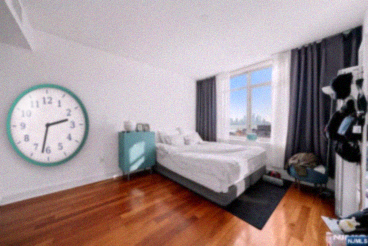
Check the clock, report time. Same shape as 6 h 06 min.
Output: 2 h 32 min
